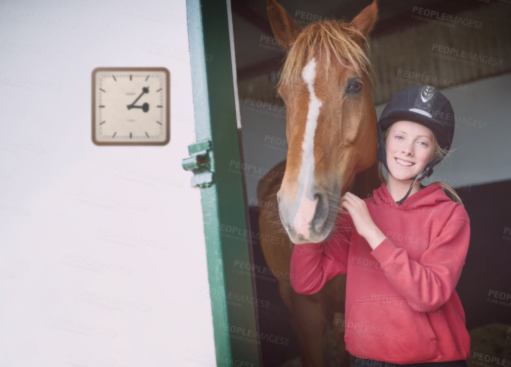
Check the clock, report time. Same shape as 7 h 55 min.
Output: 3 h 07 min
